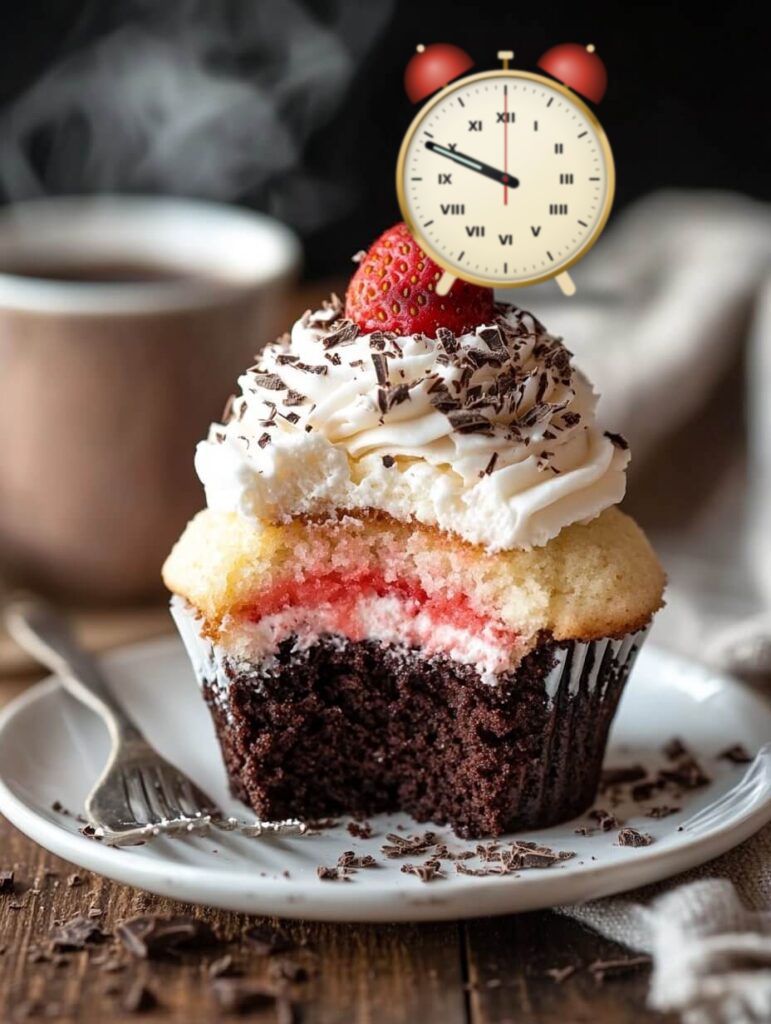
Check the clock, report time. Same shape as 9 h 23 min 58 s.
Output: 9 h 49 min 00 s
